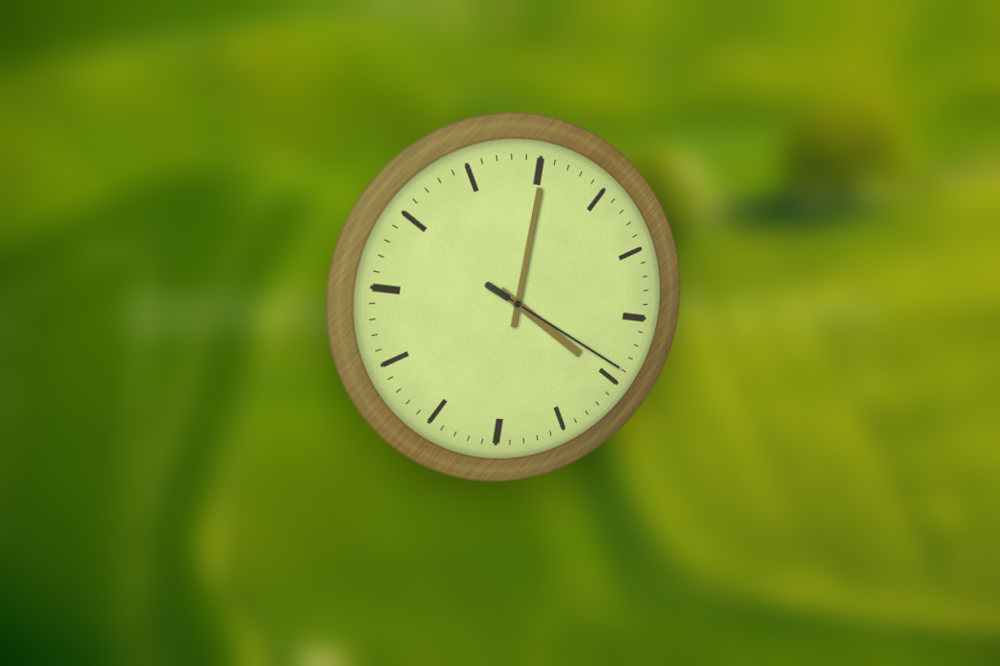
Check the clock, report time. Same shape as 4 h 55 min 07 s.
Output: 4 h 00 min 19 s
